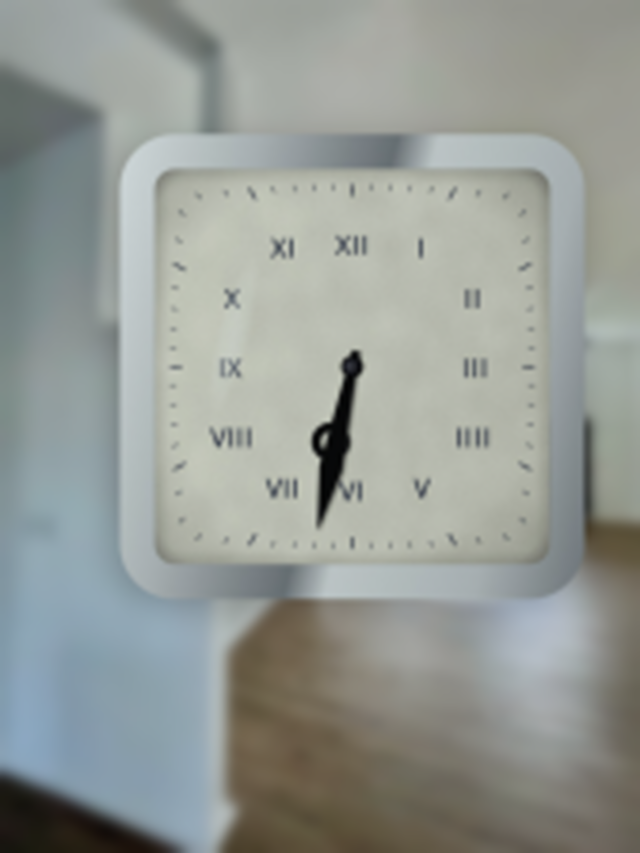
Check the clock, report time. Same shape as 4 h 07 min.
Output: 6 h 32 min
